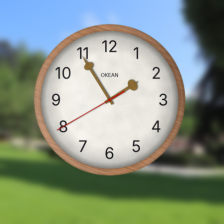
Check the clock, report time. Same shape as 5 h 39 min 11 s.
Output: 1 h 54 min 40 s
